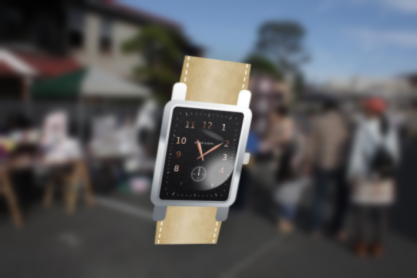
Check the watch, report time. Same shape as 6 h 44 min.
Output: 11 h 09 min
